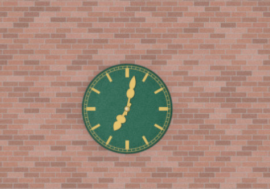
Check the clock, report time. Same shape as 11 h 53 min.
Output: 7 h 02 min
